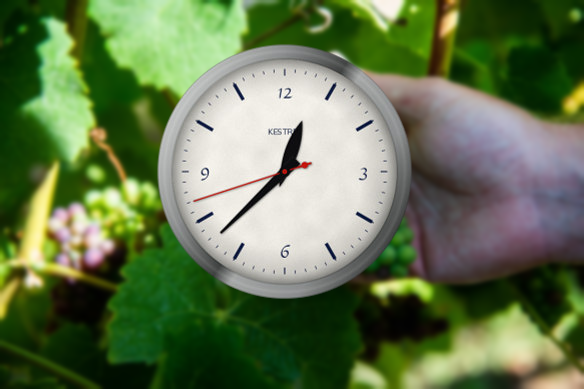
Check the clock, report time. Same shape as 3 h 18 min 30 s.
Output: 12 h 37 min 42 s
